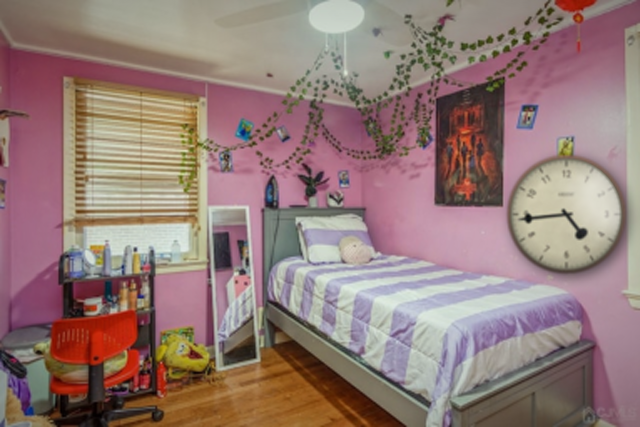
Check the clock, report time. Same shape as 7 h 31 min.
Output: 4 h 44 min
